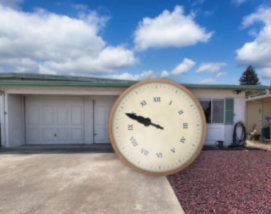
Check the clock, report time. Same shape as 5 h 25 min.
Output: 9 h 49 min
